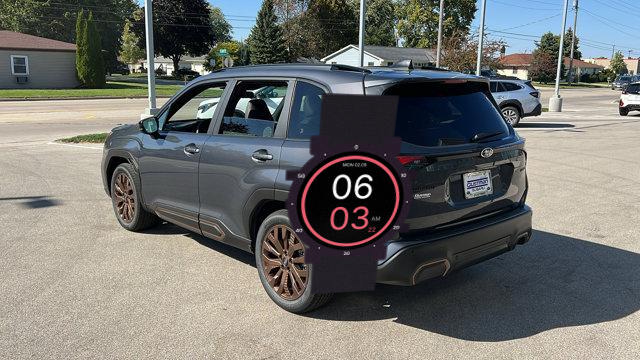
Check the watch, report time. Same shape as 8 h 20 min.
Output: 6 h 03 min
